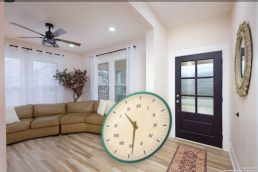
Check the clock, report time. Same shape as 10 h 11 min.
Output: 10 h 29 min
